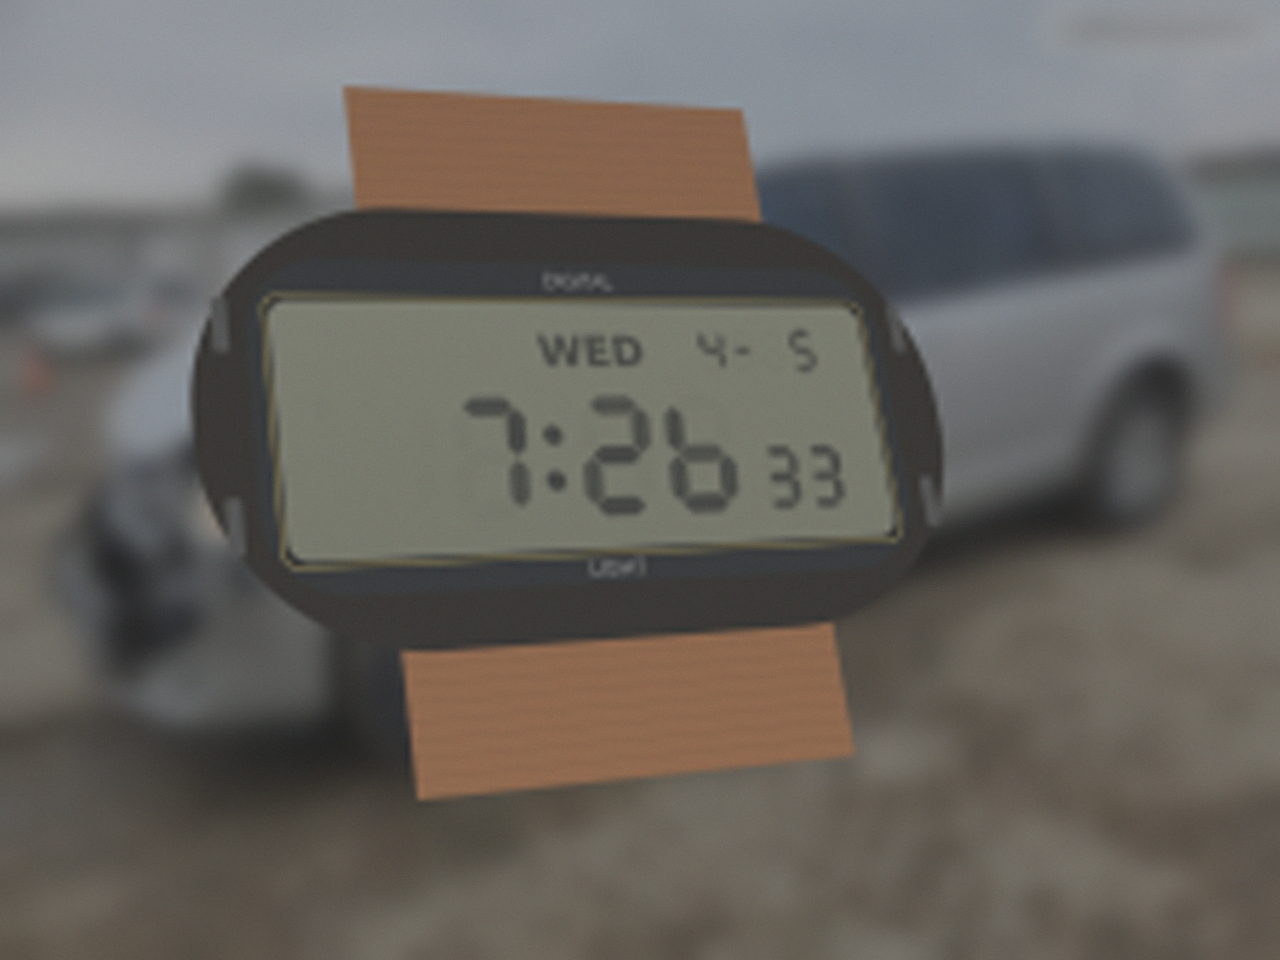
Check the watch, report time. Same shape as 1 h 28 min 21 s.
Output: 7 h 26 min 33 s
